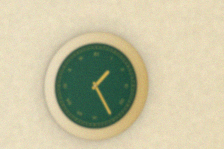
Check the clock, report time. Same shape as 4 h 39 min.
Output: 1 h 25 min
